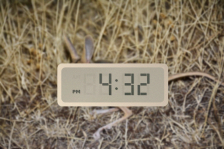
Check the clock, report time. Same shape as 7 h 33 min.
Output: 4 h 32 min
